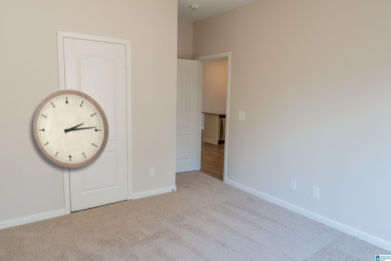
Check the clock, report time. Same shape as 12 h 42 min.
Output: 2 h 14 min
